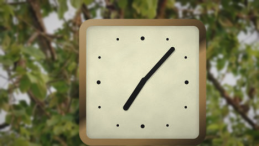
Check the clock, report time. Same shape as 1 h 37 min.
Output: 7 h 07 min
